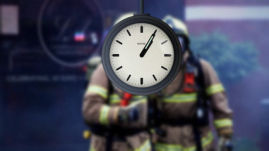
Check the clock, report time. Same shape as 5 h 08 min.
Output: 1 h 05 min
